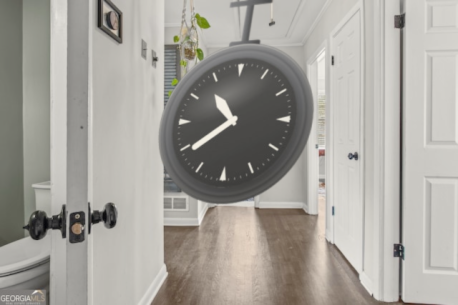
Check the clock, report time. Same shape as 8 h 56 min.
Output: 10 h 39 min
